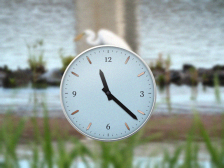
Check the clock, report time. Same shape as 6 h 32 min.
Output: 11 h 22 min
